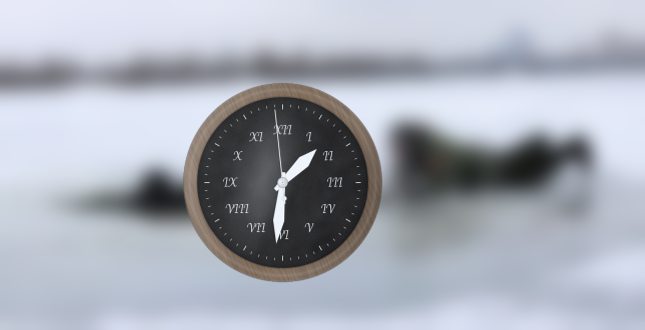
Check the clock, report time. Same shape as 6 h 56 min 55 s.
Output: 1 h 30 min 59 s
